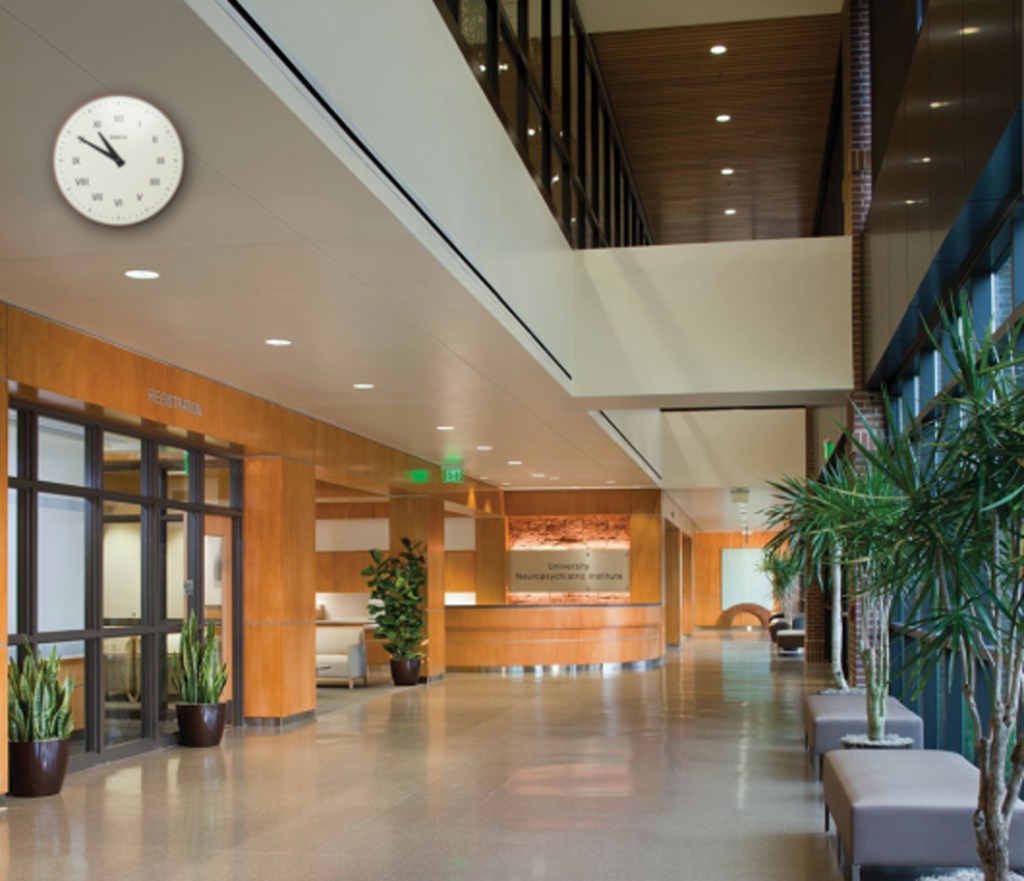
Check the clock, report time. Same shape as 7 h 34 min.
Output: 10 h 50 min
